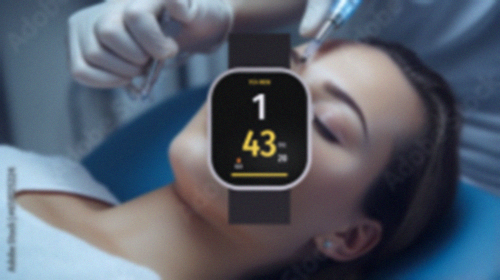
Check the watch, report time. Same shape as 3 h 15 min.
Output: 1 h 43 min
